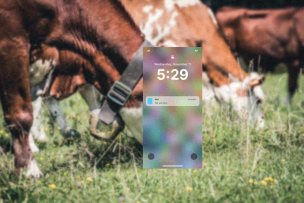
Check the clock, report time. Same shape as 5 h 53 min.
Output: 5 h 29 min
